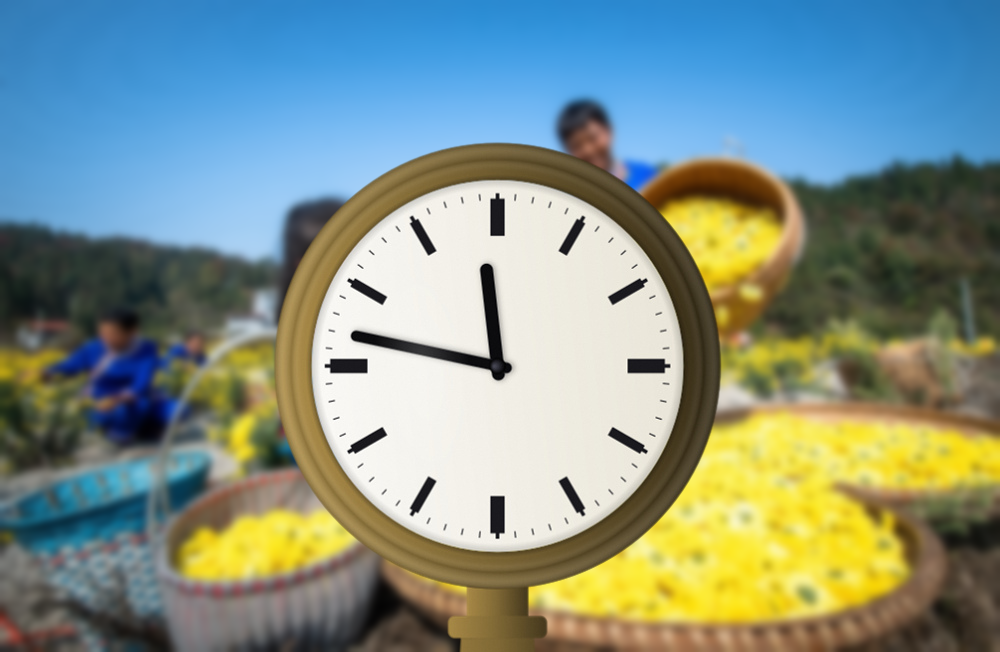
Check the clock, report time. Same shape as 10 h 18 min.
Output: 11 h 47 min
